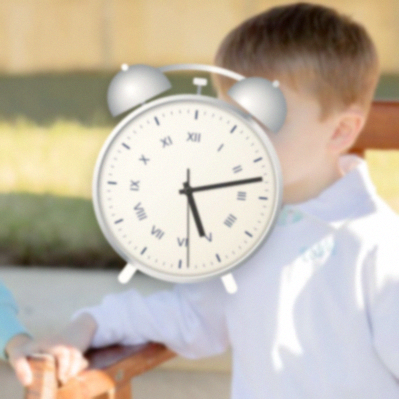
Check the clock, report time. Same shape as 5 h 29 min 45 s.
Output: 5 h 12 min 29 s
